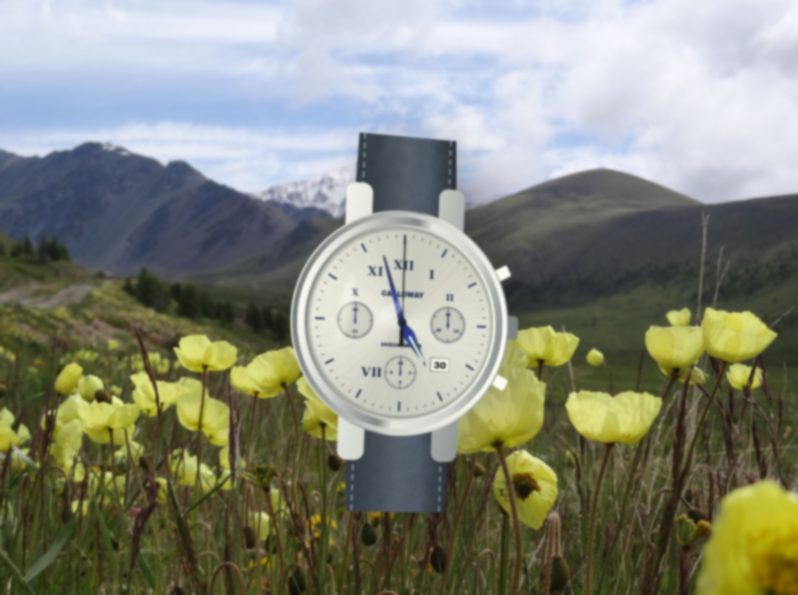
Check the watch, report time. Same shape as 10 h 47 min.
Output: 4 h 57 min
